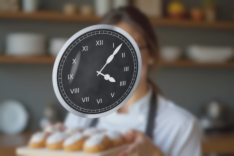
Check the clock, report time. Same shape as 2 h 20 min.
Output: 4 h 07 min
